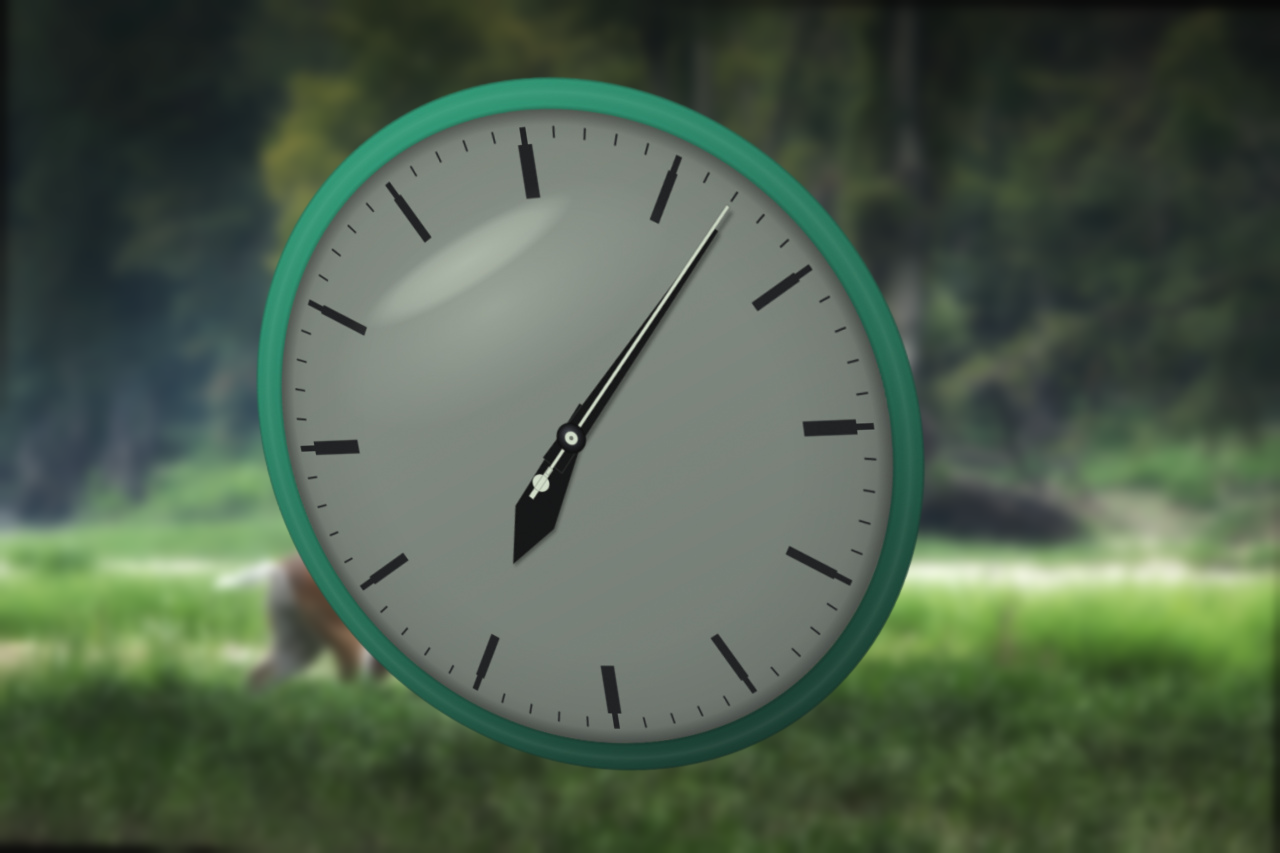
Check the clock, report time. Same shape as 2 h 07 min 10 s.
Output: 7 h 07 min 07 s
